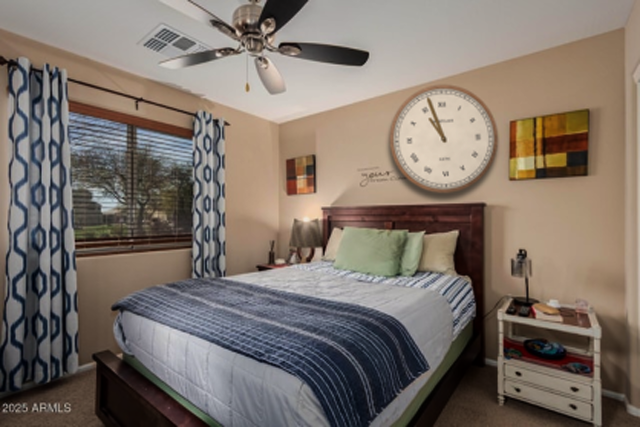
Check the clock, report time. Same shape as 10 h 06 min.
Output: 10 h 57 min
